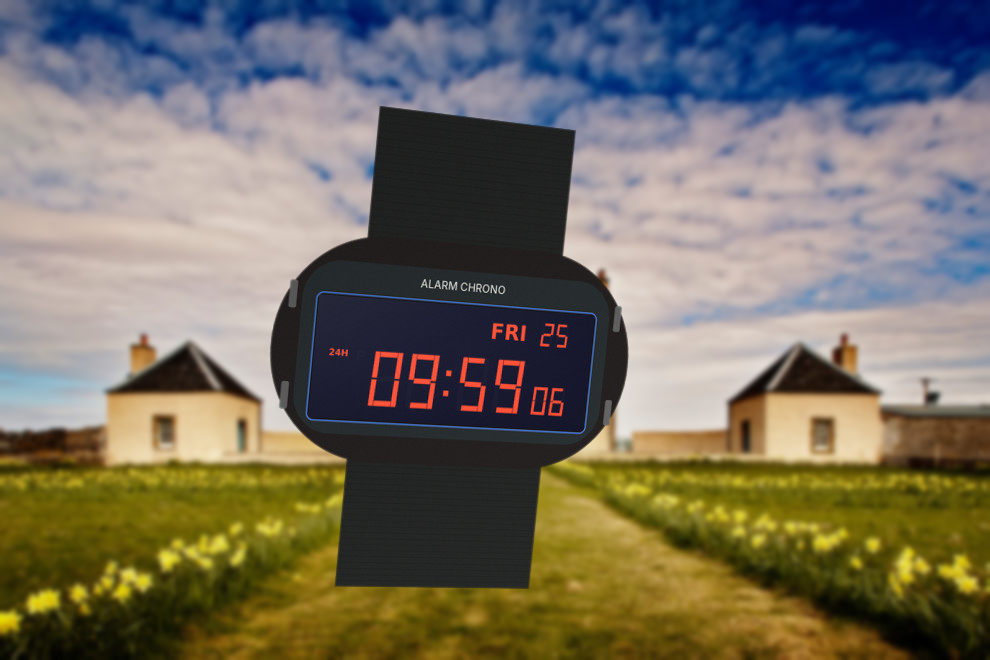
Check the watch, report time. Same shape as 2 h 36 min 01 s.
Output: 9 h 59 min 06 s
